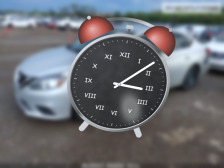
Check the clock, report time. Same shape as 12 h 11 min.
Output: 3 h 08 min
